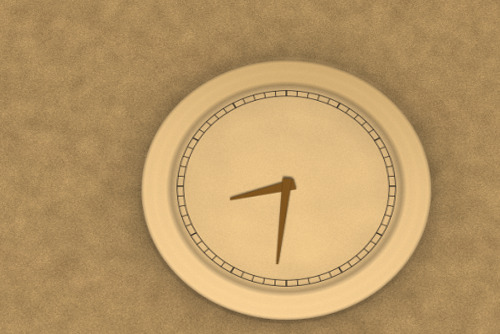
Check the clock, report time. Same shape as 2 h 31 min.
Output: 8 h 31 min
